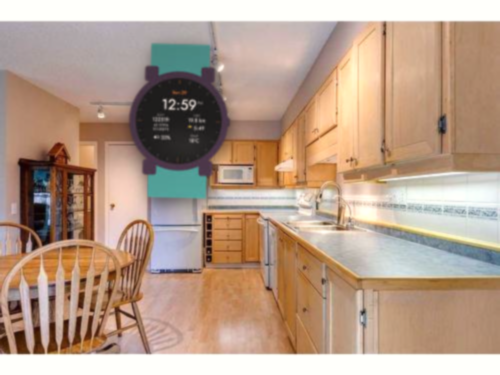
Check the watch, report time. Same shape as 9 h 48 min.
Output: 12 h 59 min
